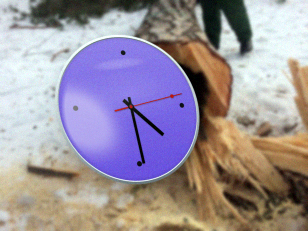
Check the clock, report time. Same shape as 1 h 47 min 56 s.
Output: 4 h 29 min 13 s
